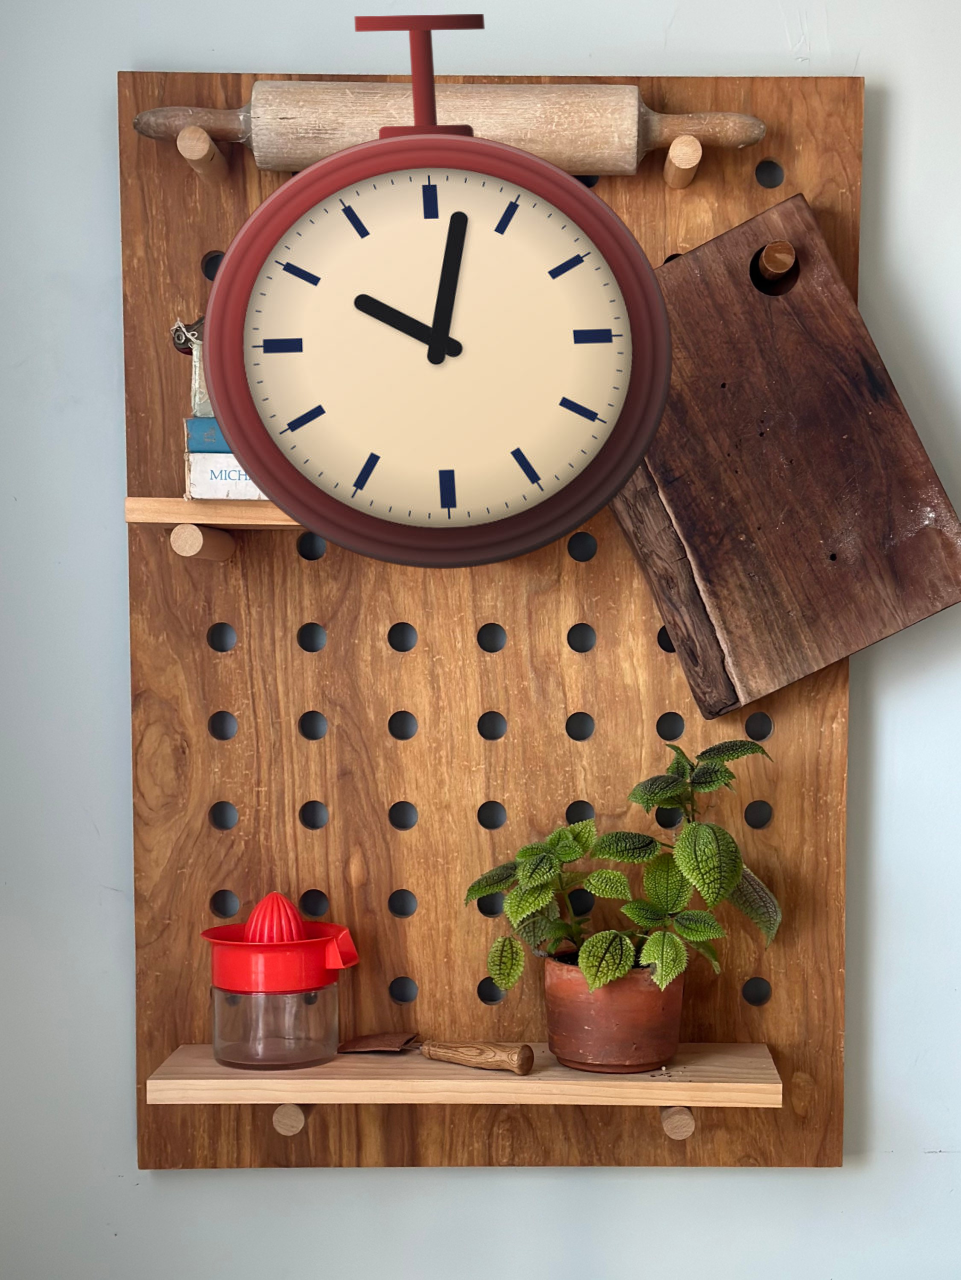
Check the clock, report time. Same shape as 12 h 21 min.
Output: 10 h 02 min
